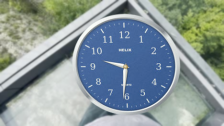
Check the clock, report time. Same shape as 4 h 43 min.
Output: 9 h 31 min
